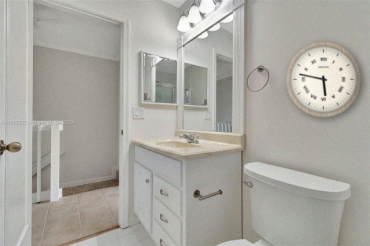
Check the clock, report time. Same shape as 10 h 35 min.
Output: 5 h 47 min
